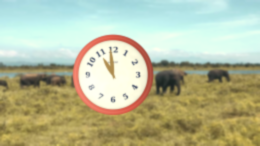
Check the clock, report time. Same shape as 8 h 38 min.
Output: 10 h 59 min
